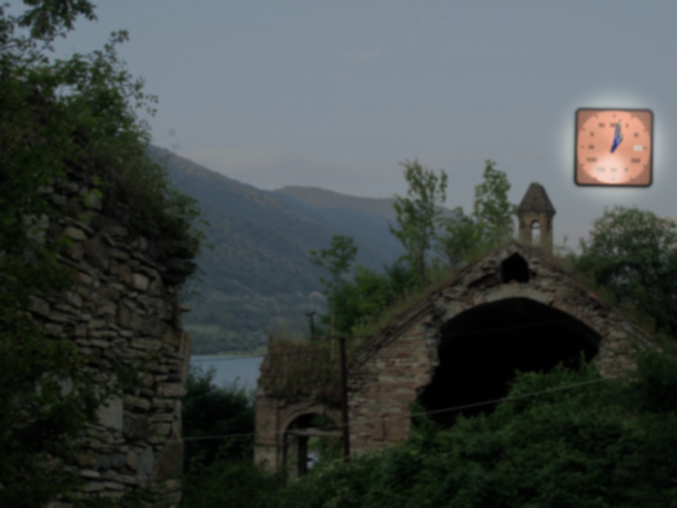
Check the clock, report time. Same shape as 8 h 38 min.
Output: 1 h 02 min
